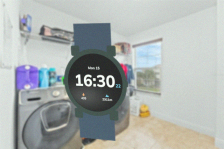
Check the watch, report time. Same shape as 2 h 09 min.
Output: 16 h 30 min
